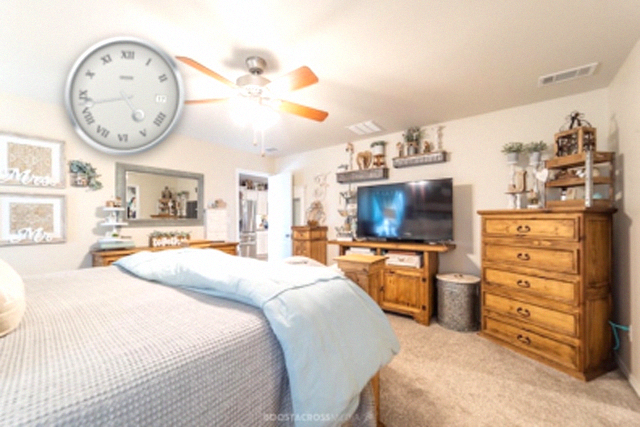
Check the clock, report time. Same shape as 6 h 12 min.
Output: 4 h 43 min
